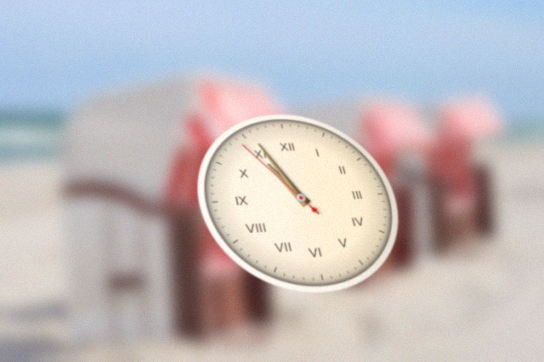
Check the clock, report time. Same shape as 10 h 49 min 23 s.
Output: 10 h 55 min 54 s
